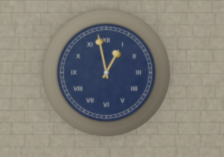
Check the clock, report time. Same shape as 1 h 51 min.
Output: 12 h 58 min
